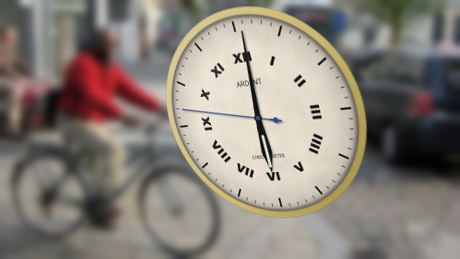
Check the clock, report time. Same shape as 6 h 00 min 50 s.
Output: 6 h 00 min 47 s
